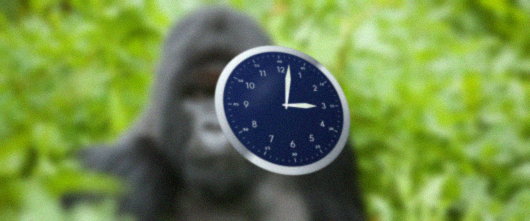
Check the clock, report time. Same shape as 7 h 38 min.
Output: 3 h 02 min
